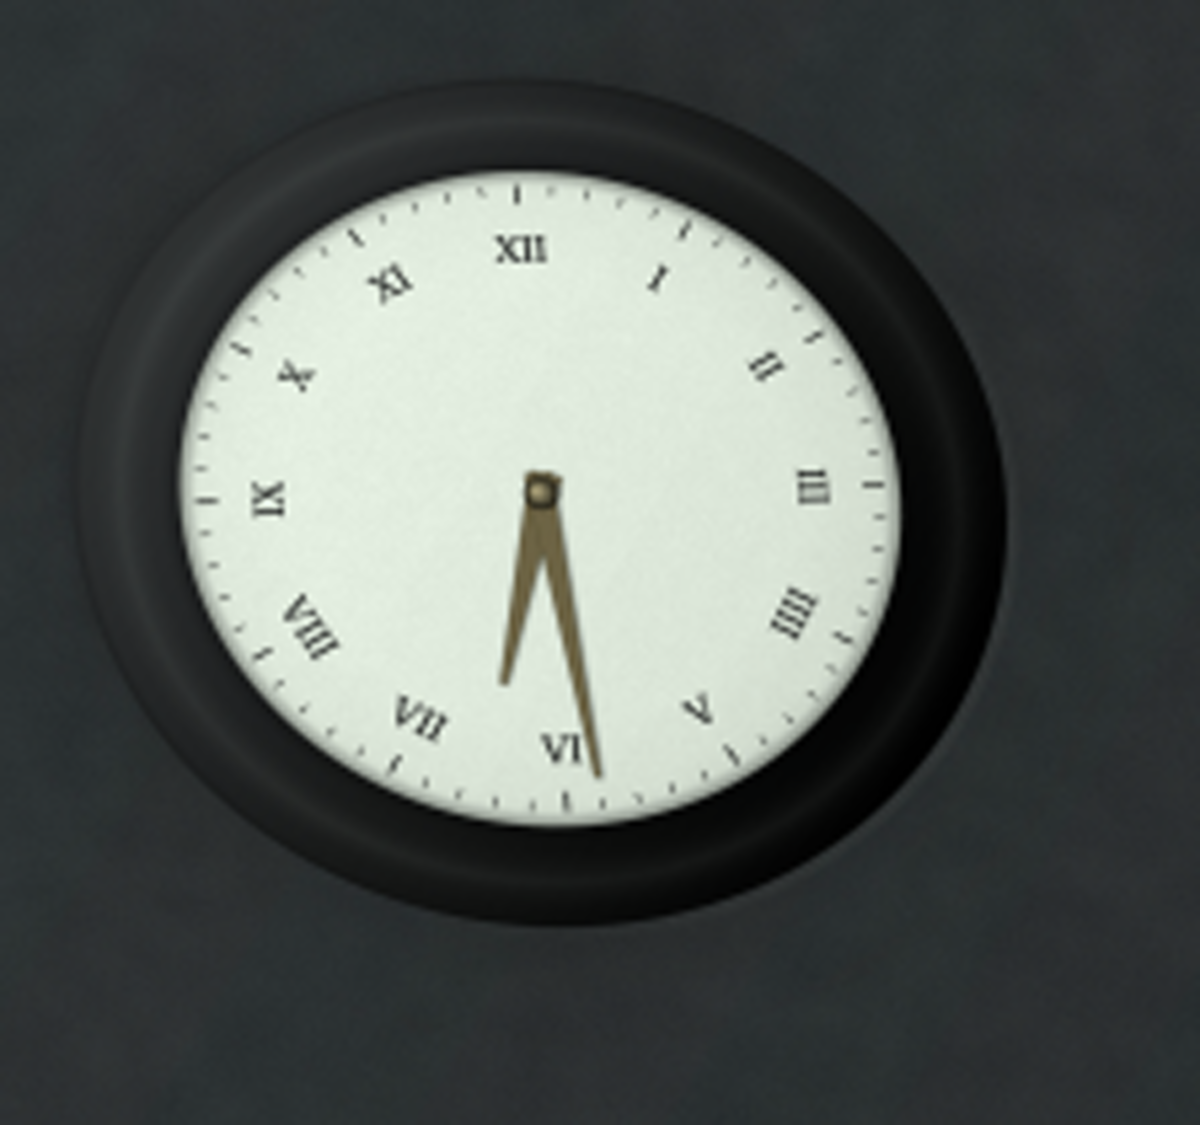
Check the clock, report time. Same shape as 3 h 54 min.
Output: 6 h 29 min
